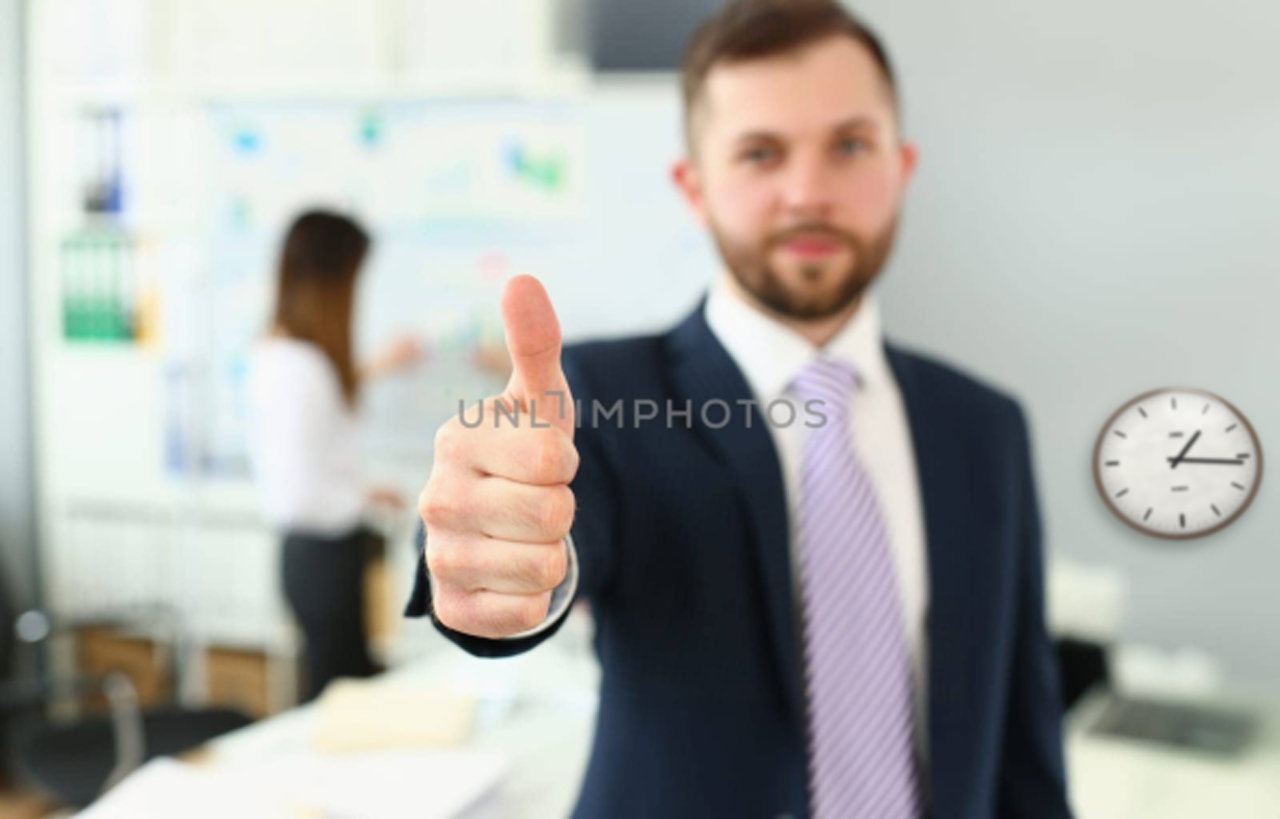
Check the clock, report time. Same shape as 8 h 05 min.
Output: 1 h 16 min
